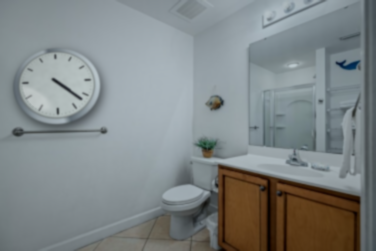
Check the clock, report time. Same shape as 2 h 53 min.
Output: 4 h 22 min
